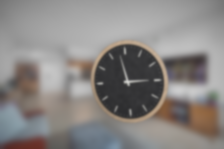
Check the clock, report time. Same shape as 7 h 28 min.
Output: 2 h 58 min
